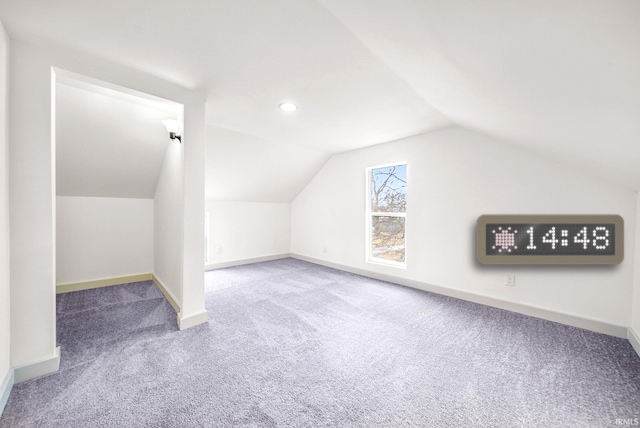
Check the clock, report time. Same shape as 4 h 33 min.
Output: 14 h 48 min
